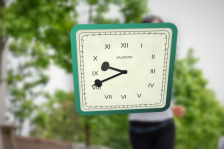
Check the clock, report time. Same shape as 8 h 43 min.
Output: 9 h 41 min
